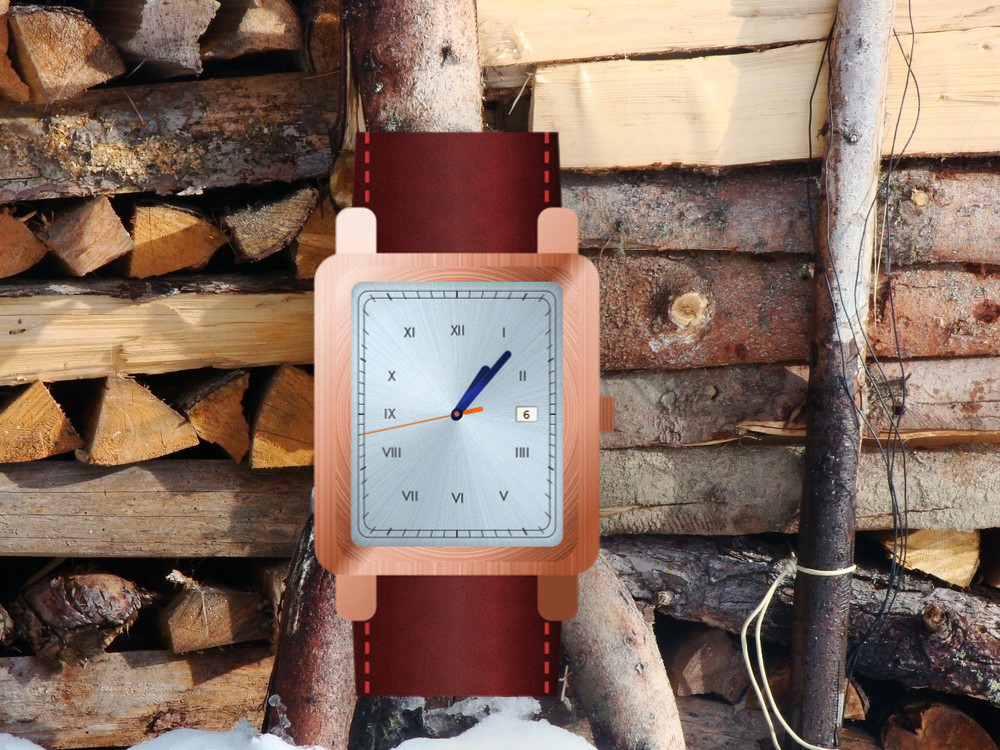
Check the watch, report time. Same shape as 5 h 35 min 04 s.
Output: 1 h 06 min 43 s
